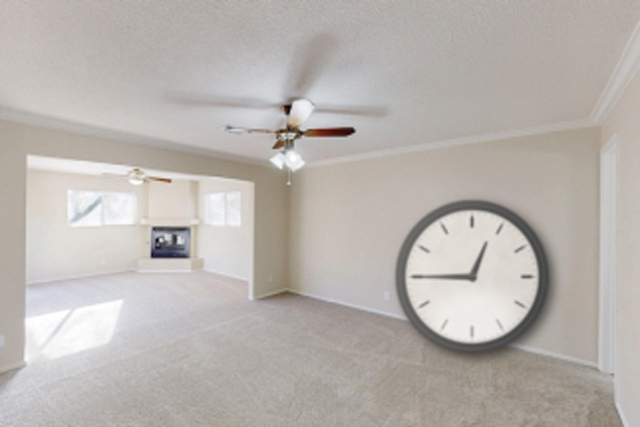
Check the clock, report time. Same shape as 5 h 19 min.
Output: 12 h 45 min
